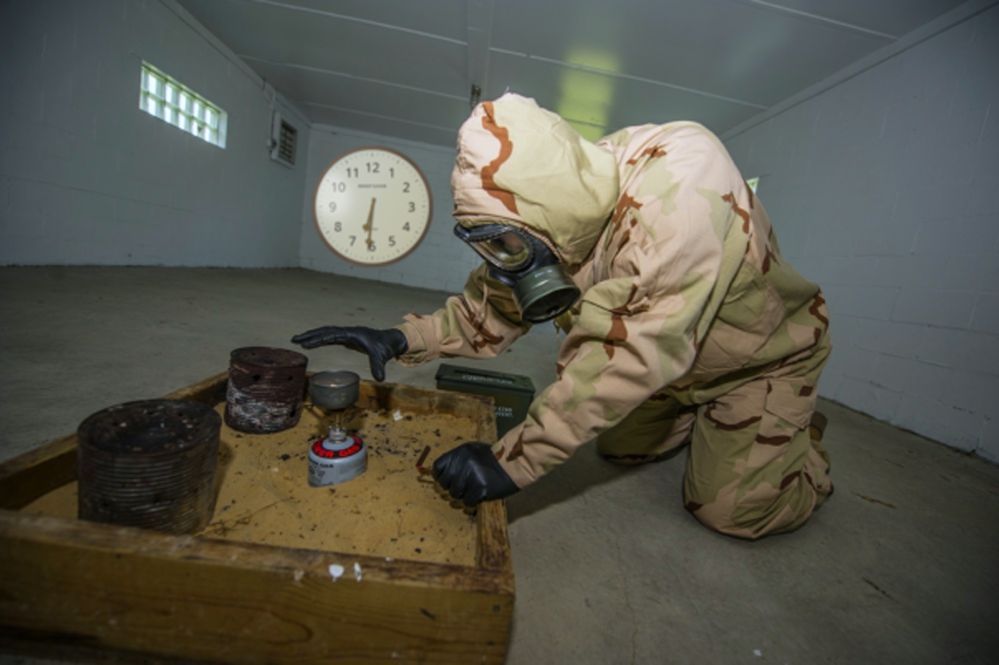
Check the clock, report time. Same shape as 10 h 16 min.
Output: 6 h 31 min
